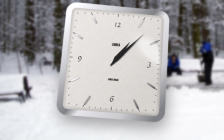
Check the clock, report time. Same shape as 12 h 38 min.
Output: 1 h 07 min
